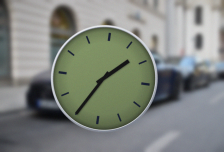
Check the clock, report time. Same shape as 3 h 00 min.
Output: 1 h 35 min
